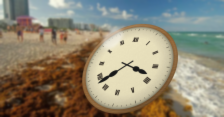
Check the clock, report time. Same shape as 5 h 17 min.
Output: 3 h 38 min
